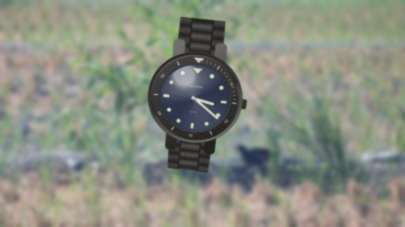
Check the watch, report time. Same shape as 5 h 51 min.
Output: 3 h 21 min
